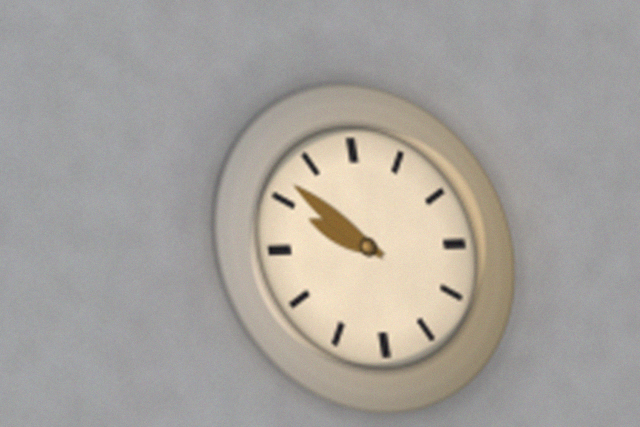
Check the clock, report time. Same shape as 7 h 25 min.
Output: 9 h 52 min
